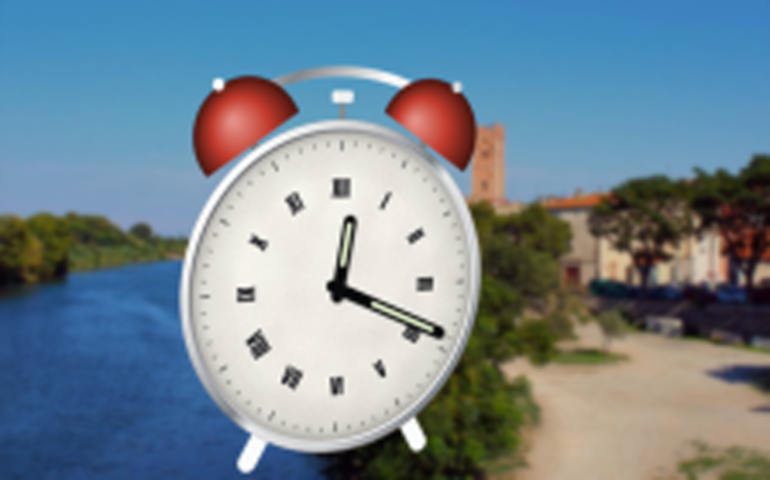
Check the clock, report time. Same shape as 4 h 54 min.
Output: 12 h 19 min
